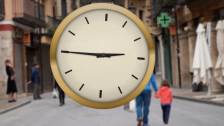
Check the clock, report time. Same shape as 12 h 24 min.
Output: 2 h 45 min
